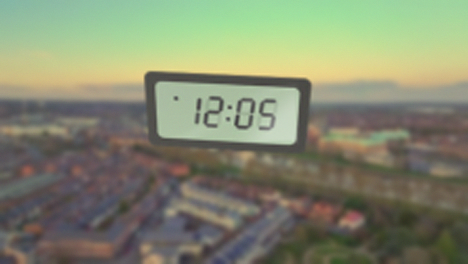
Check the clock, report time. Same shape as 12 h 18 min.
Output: 12 h 05 min
